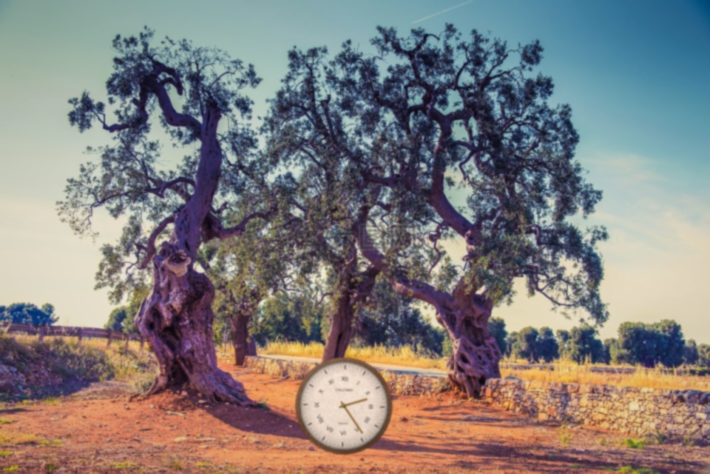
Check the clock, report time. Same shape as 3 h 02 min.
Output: 2 h 24 min
